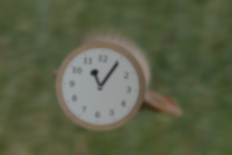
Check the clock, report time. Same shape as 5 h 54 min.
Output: 11 h 05 min
